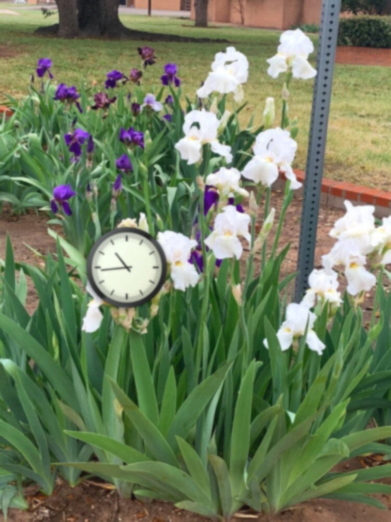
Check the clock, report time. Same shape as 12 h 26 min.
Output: 10 h 44 min
